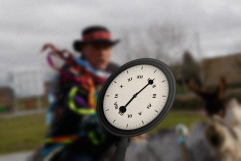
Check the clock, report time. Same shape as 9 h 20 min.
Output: 7 h 07 min
